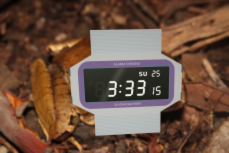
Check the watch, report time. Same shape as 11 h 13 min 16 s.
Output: 3 h 33 min 15 s
